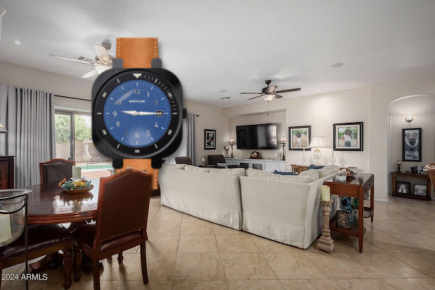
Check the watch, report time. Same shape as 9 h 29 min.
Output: 9 h 15 min
